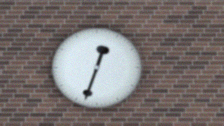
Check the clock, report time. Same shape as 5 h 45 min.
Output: 12 h 33 min
